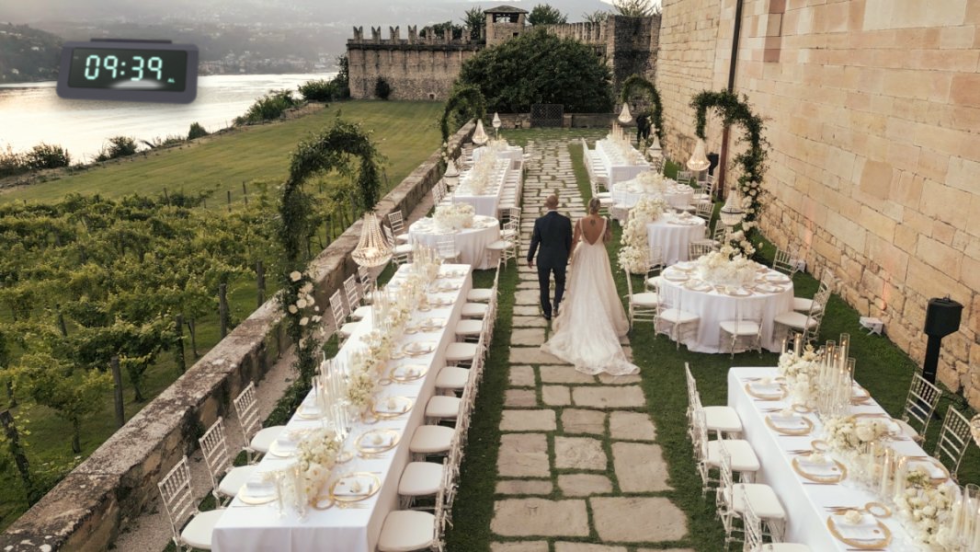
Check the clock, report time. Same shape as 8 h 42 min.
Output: 9 h 39 min
